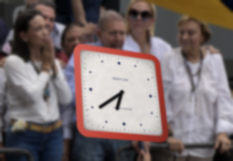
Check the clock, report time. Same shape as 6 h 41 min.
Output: 6 h 39 min
